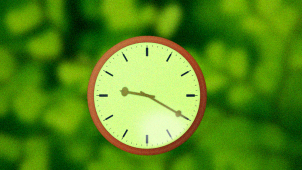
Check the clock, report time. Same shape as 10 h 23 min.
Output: 9 h 20 min
